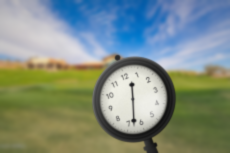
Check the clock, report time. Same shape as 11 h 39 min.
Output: 12 h 33 min
